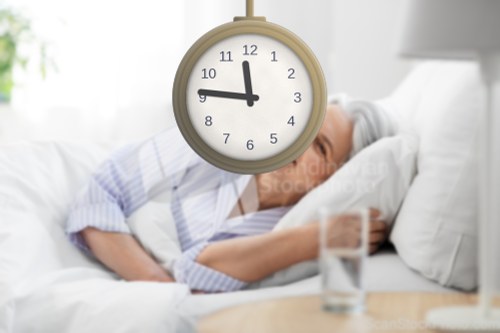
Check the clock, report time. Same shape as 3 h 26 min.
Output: 11 h 46 min
